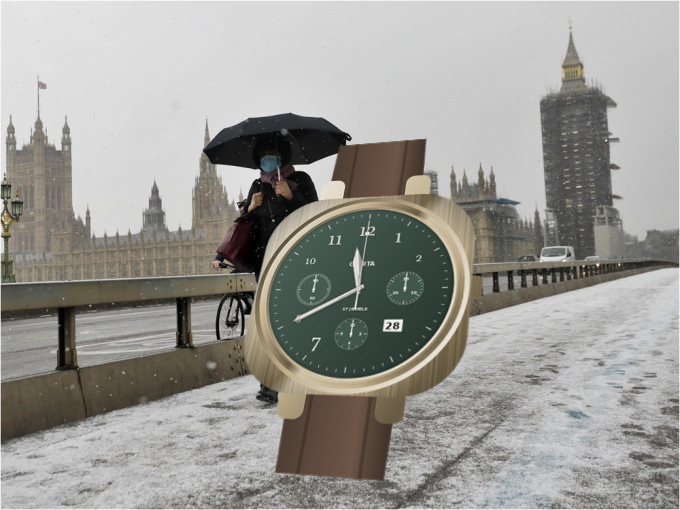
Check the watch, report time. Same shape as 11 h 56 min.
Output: 11 h 40 min
